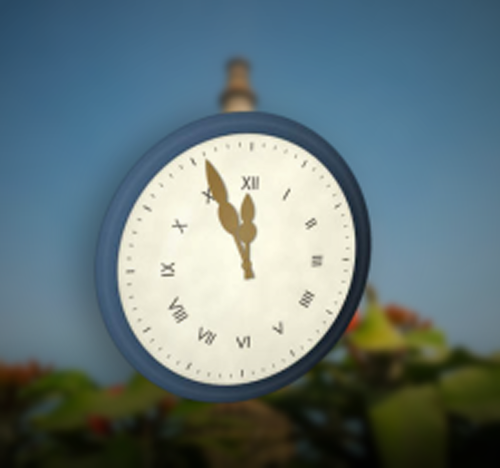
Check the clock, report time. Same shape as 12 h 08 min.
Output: 11 h 56 min
